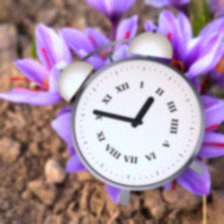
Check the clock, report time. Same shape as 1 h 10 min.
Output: 1 h 51 min
